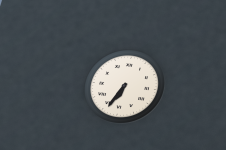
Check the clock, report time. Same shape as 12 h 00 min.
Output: 6 h 34 min
